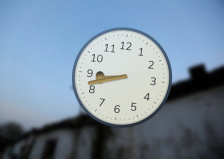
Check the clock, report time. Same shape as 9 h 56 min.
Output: 8 h 42 min
